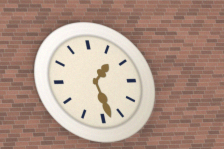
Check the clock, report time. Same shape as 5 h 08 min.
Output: 1 h 28 min
